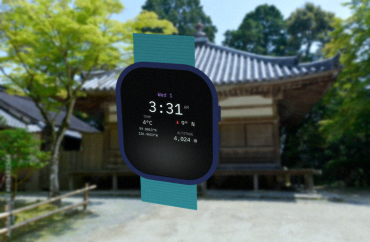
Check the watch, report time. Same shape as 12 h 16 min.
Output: 3 h 31 min
